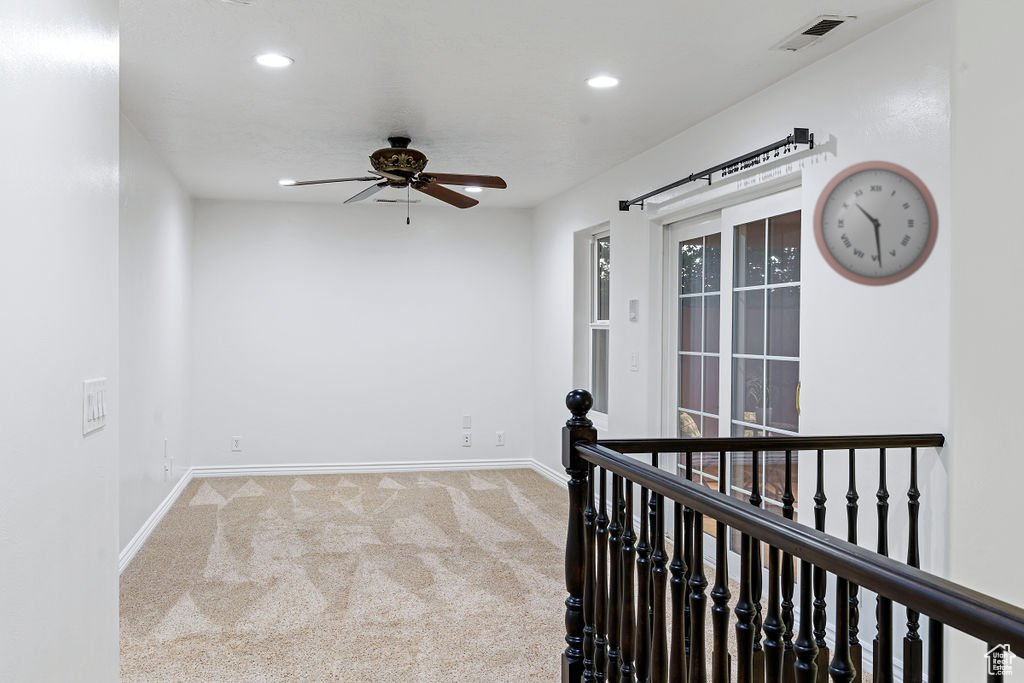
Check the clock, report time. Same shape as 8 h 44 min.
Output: 10 h 29 min
